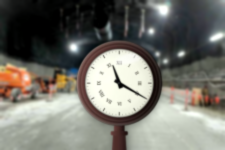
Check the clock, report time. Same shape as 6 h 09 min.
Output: 11 h 20 min
